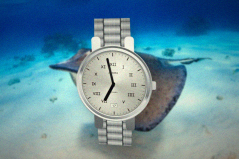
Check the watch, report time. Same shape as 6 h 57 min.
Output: 6 h 58 min
